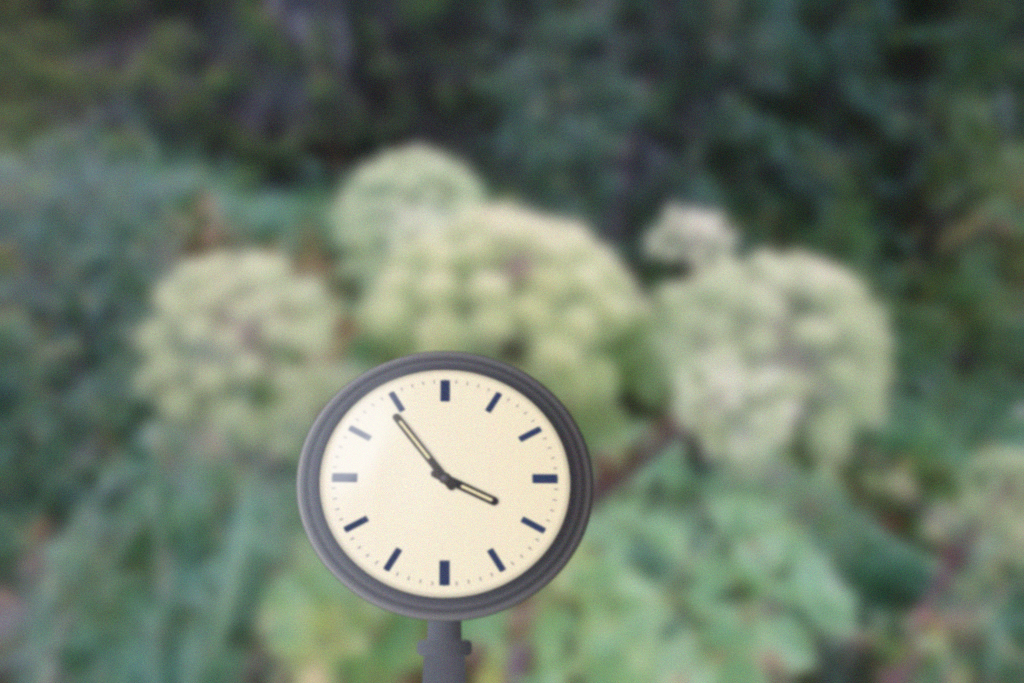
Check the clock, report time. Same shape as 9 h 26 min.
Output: 3 h 54 min
